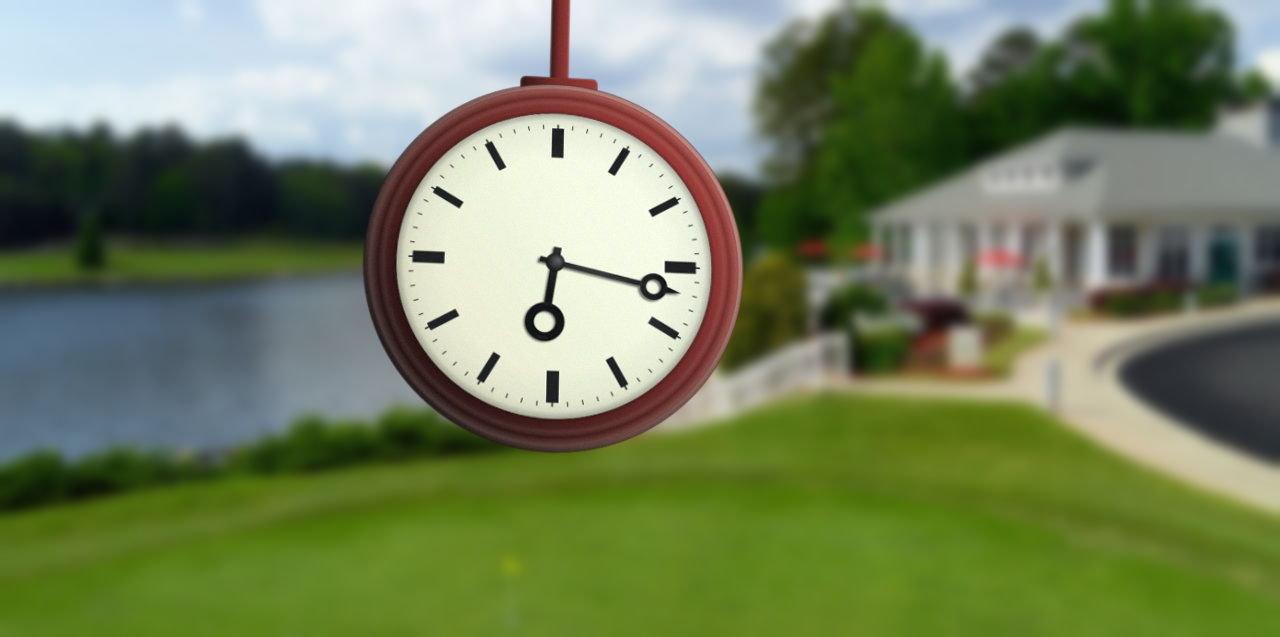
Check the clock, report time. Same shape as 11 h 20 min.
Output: 6 h 17 min
